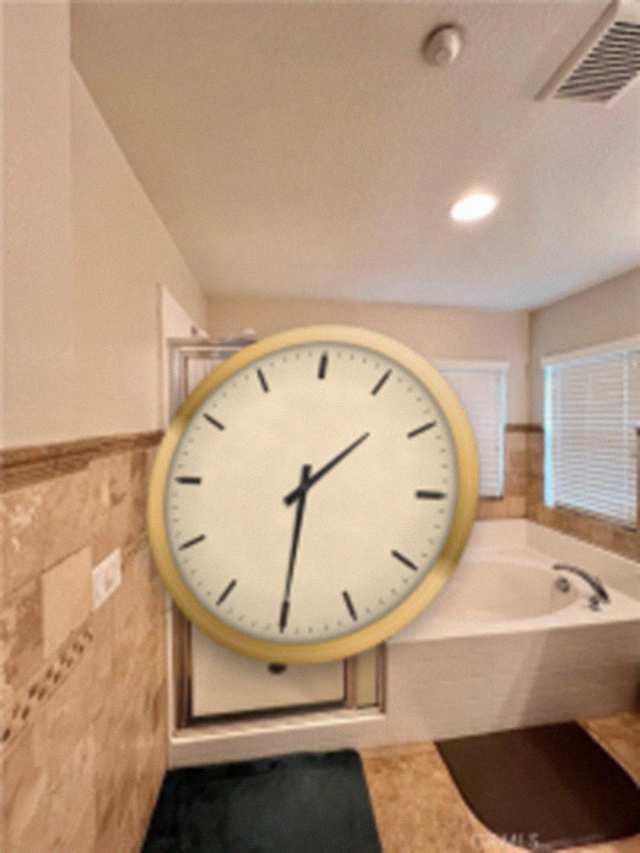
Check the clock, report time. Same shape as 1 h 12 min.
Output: 1 h 30 min
